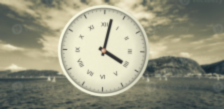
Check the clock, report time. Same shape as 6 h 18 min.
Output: 4 h 02 min
